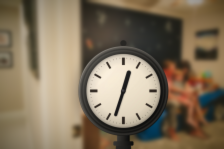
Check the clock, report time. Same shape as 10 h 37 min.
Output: 12 h 33 min
